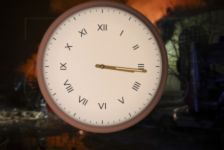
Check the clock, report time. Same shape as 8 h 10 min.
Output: 3 h 16 min
